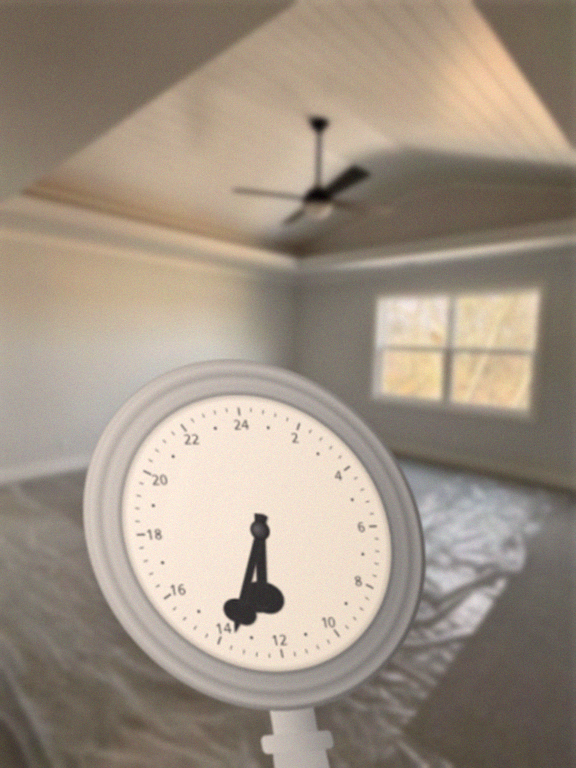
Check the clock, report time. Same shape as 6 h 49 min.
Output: 12 h 34 min
